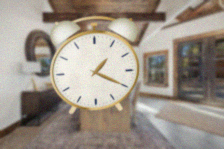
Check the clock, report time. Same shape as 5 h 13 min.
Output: 1 h 20 min
